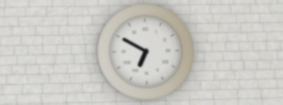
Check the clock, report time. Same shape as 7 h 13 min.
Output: 6 h 50 min
